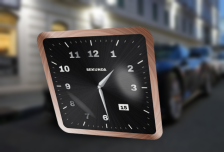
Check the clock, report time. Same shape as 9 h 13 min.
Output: 1 h 29 min
